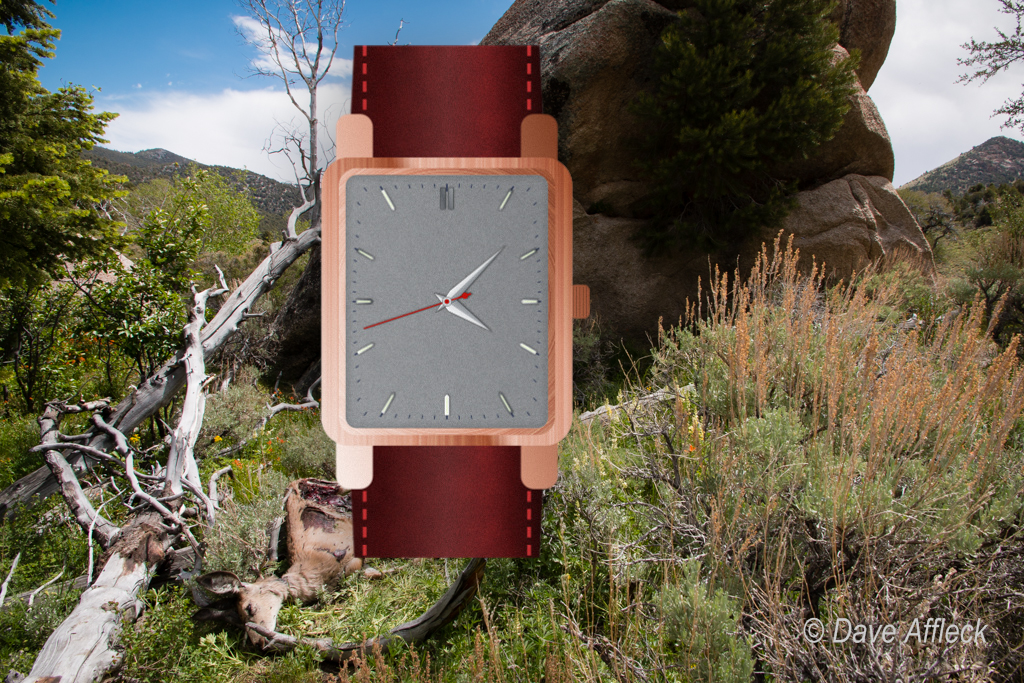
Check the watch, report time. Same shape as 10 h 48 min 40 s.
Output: 4 h 07 min 42 s
